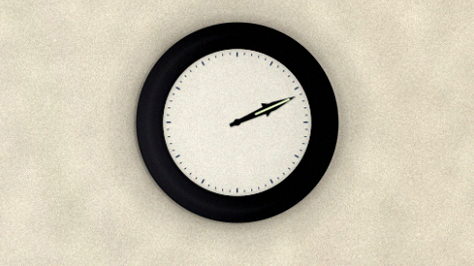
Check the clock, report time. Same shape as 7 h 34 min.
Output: 2 h 11 min
